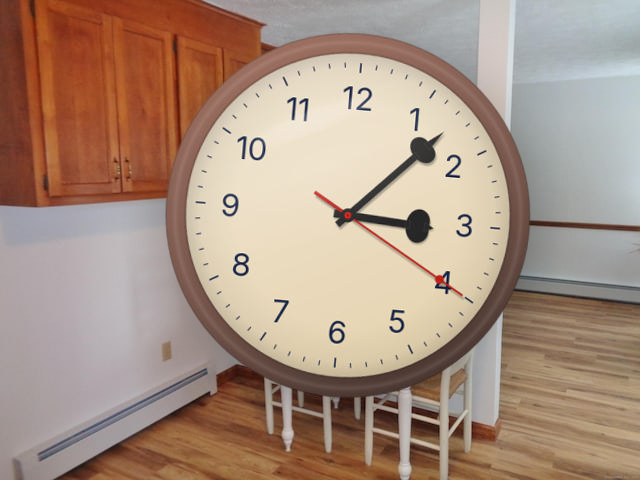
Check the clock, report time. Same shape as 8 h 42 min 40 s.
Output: 3 h 07 min 20 s
